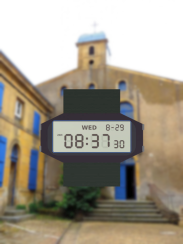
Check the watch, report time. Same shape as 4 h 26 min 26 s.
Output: 8 h 37 min 30 s
